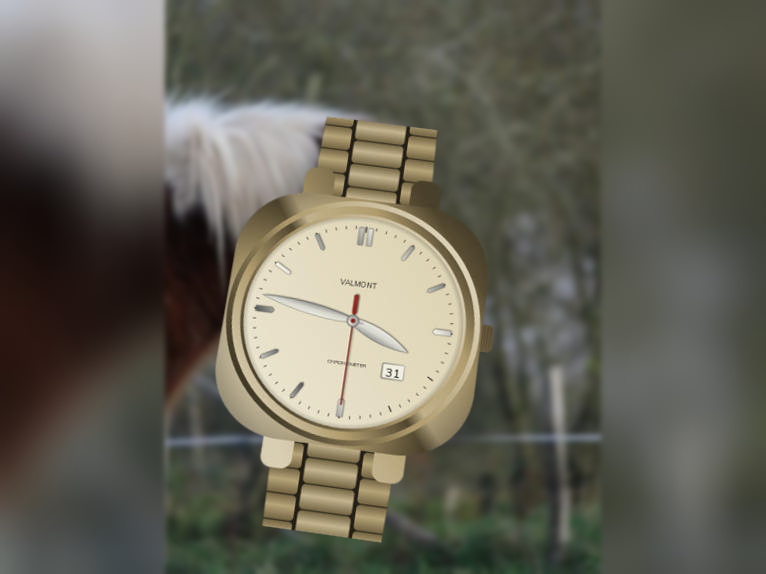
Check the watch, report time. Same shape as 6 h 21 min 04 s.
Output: 3 h 46 min 30 s
